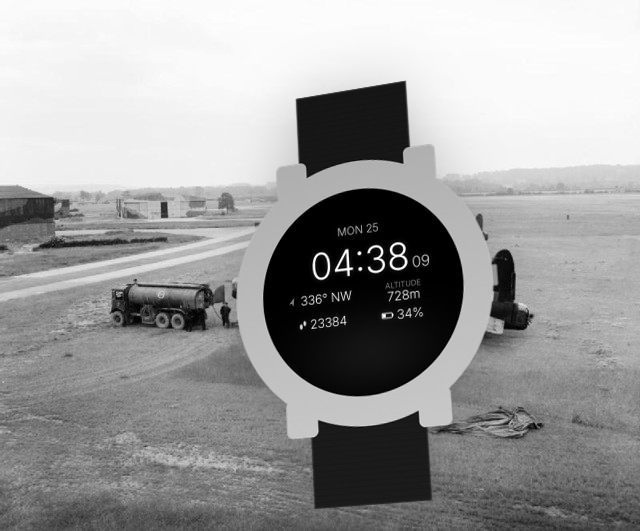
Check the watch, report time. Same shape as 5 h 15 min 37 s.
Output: 4 h 38 min 09 s
